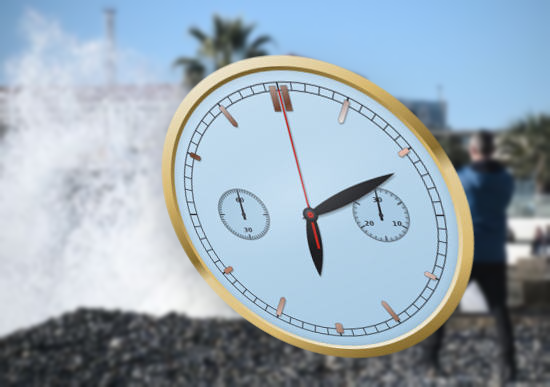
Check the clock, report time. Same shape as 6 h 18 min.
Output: 6 h 11 min
